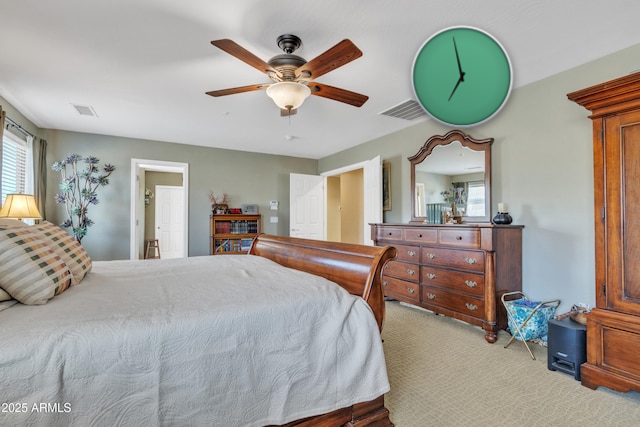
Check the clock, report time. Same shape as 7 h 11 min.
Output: 6 h 58 min
